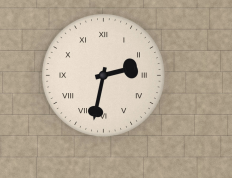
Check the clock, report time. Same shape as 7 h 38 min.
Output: 2 h 32 min
